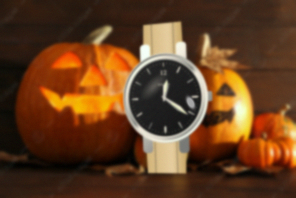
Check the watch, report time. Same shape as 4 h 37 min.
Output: 12 h 21 min
